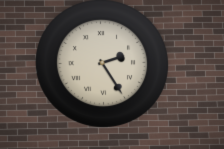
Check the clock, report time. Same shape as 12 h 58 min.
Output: 2 h 25 min
